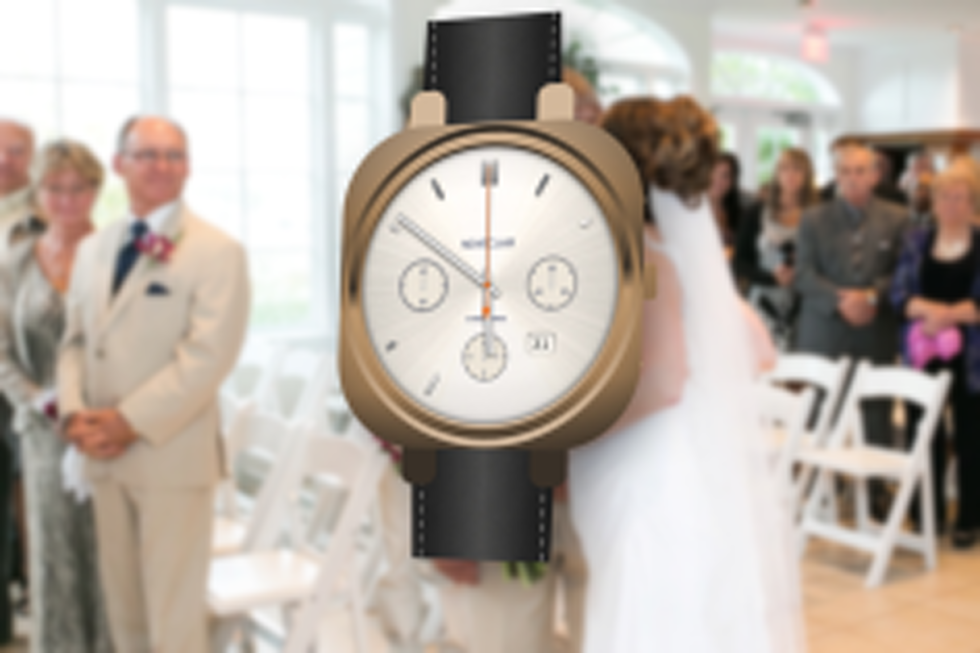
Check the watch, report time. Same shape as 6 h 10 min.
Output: 5 h 51 min
